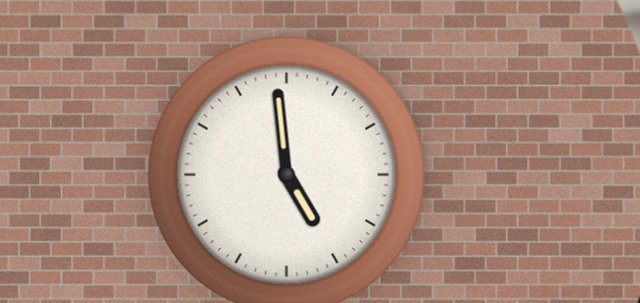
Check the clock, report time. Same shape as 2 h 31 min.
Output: 4 h 59 min
